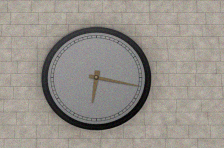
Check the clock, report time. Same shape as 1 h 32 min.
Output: 6 h 17 min
